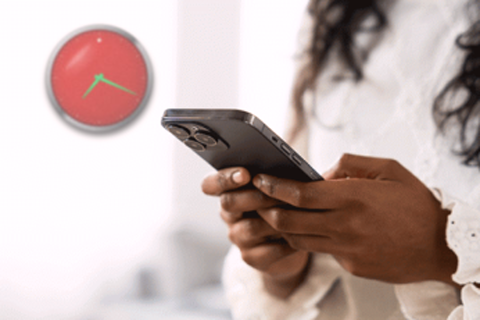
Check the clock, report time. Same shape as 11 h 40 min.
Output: 7 h 19 min
